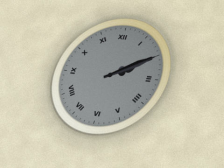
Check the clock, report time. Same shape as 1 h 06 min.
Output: 2 h 10 min
